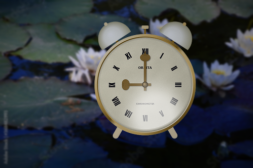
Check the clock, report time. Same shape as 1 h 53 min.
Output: 9 h 00 min
